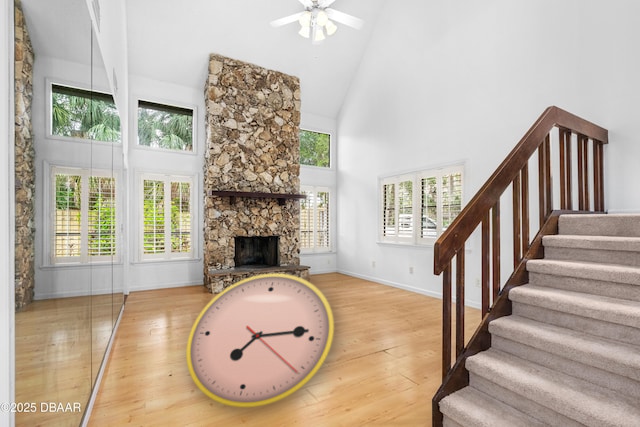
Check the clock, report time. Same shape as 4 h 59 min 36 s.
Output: 7 h 13 min 21 s
